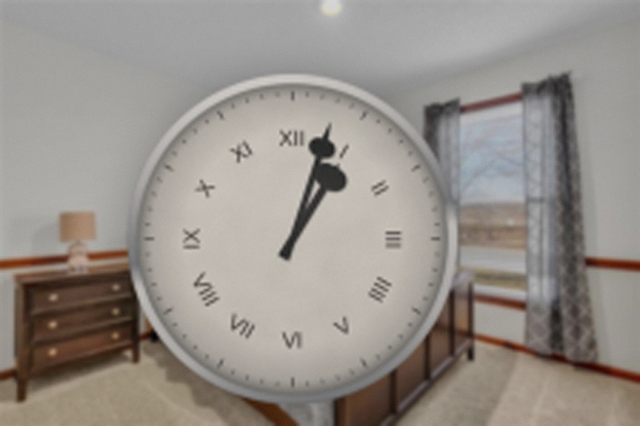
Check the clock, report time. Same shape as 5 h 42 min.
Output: 1 h 03 min
